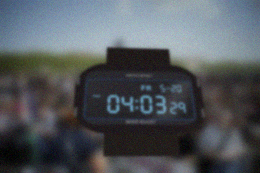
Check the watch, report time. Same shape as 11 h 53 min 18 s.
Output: 4 h 03 min 29 s
